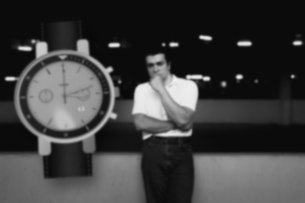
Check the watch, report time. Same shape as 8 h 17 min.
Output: 3 h 12 min
